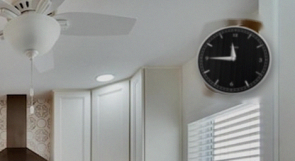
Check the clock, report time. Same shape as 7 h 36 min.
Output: 11 h 45 min
